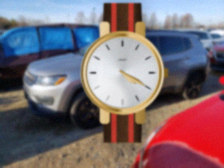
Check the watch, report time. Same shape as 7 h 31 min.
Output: 4 h 20 min
